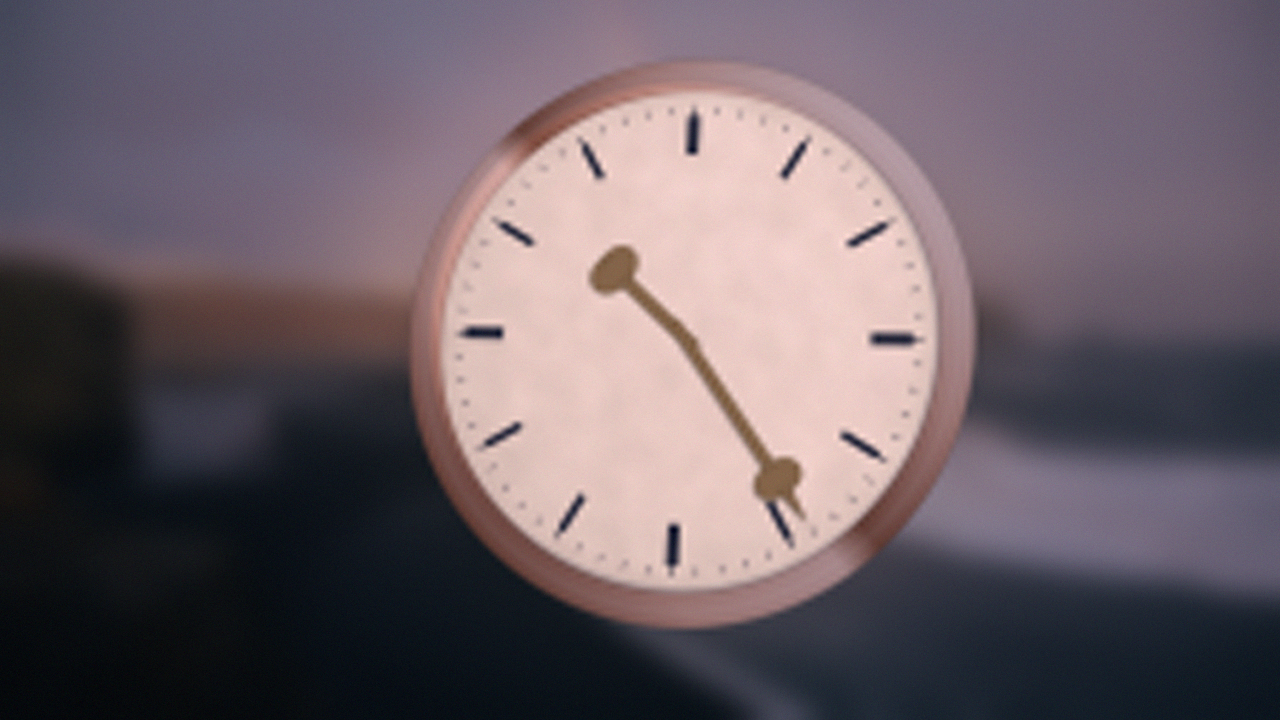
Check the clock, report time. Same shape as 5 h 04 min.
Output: 10 h 24 min
